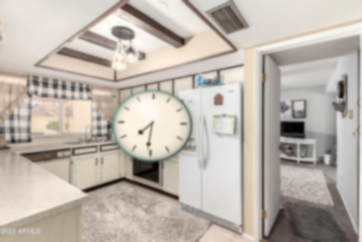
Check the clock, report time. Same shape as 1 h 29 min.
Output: 7 h 31 min
